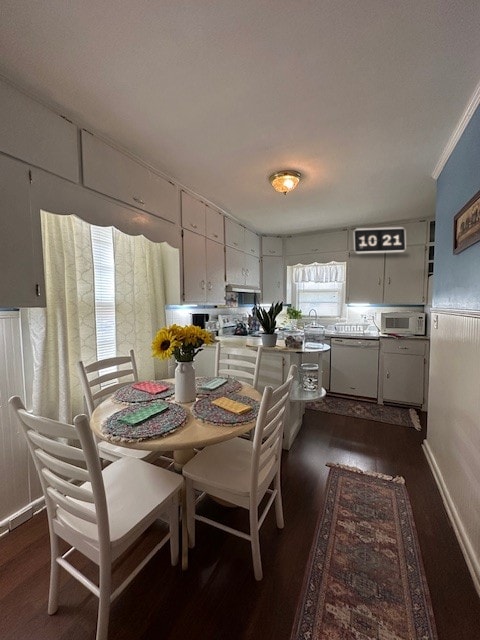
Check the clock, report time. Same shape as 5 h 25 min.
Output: 10 h 21 min
